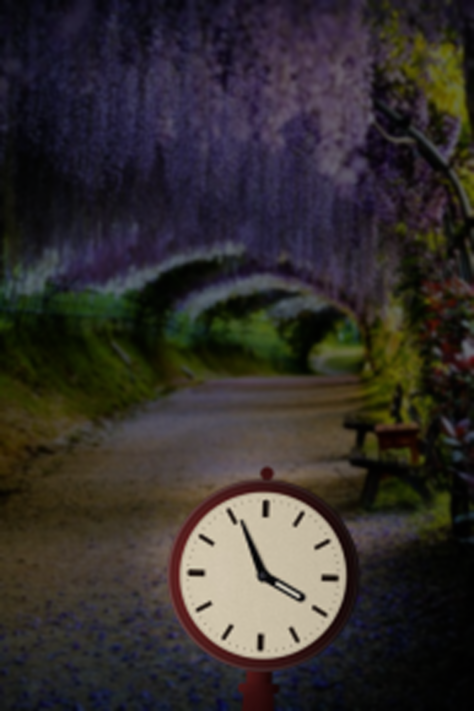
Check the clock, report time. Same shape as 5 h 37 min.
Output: 3 h 56 min
